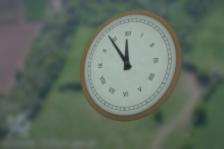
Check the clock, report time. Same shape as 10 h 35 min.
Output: 11 h 54 min
